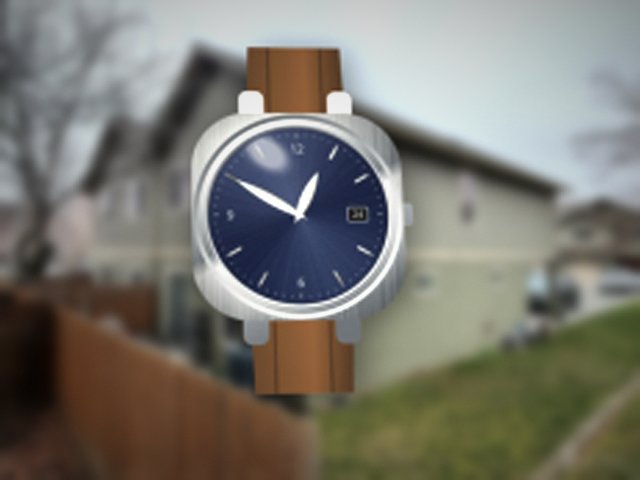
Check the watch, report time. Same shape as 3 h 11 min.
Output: 12 h 50 min
